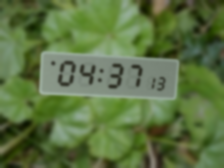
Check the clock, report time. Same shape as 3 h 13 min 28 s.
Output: 4 h 37 min 13 s
